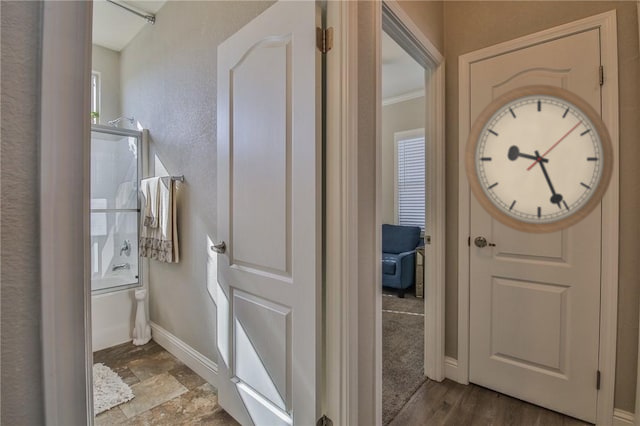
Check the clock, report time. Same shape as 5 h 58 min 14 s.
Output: 9 h 26 min 08 s
